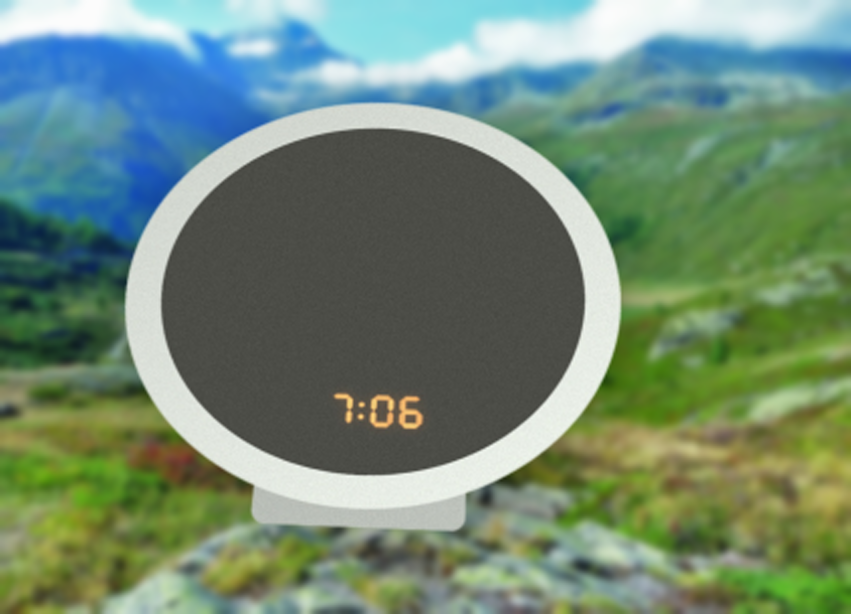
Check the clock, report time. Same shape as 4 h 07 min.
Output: 7 h 06 min
